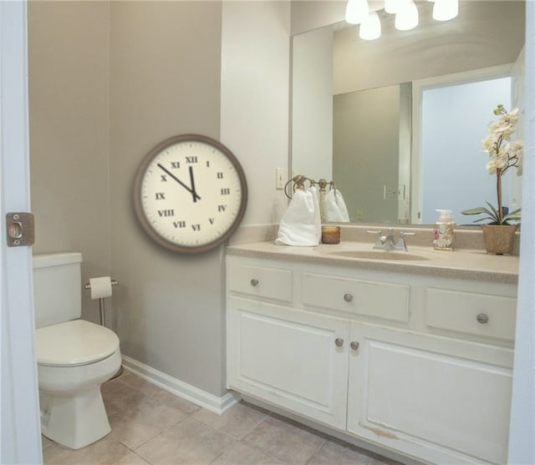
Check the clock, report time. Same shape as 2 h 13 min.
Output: 11 h 52 min
